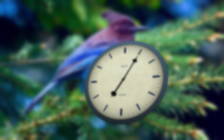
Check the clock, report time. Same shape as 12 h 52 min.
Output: 7 h 05 min
